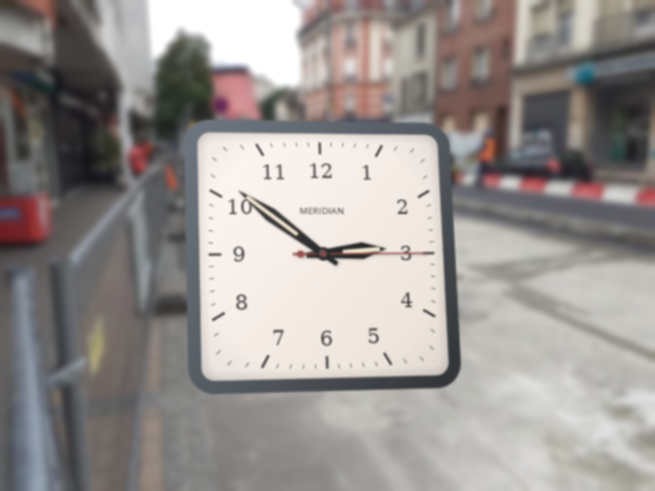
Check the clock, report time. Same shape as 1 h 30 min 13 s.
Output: 2 h 51 min 15 s
